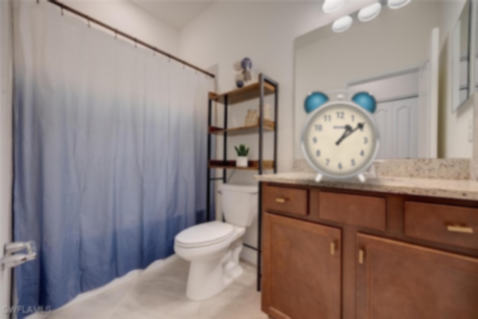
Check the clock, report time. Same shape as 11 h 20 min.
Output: 1 h 09 min
